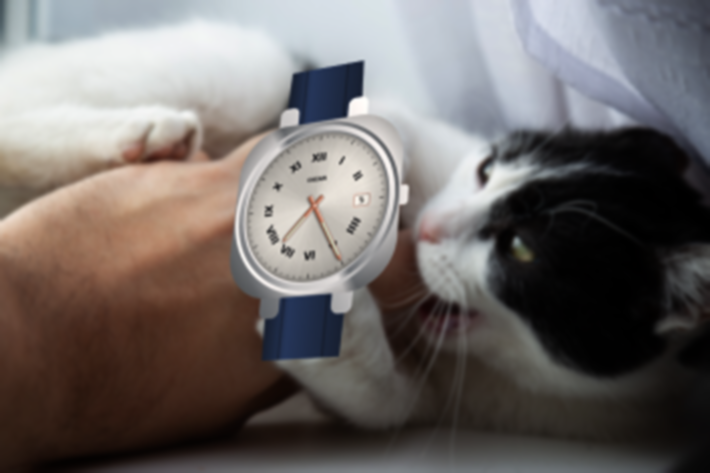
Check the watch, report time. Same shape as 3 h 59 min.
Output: 7 h 25 min
